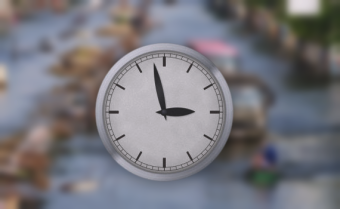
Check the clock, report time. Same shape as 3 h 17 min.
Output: 2 h 58 min
